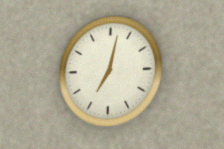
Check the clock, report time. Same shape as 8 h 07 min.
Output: 7 h 02 min
